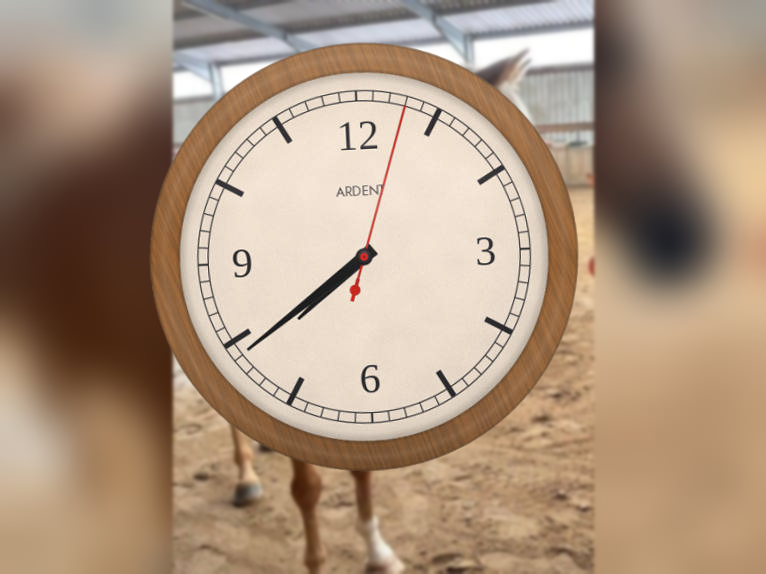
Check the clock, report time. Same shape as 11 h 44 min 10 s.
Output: 7 h 39 min 03 s
